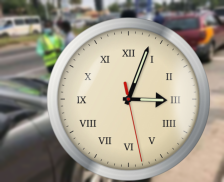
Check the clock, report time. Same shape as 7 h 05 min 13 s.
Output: 3 h 03 min 28 s
